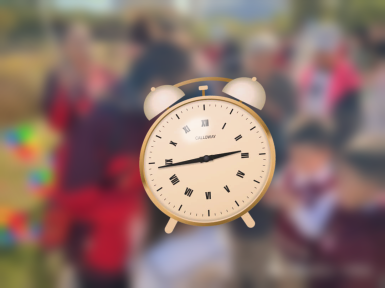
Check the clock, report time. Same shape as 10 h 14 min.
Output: 2 h 44 min
